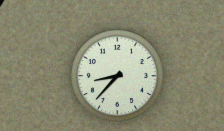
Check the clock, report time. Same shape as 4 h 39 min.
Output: 8 h 37 min
